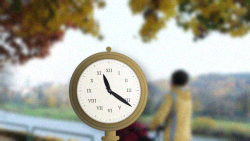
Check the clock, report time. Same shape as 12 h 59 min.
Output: 11 h 21 min
